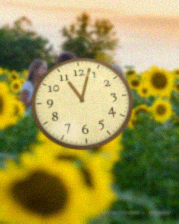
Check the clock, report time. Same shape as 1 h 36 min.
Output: 11 h 03 min
